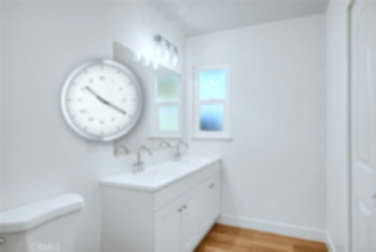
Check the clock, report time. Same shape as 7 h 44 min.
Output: 10 h 20 min
